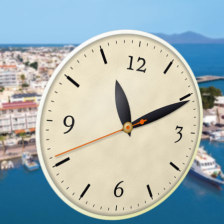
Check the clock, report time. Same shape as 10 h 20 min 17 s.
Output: 11 h 10 min 41 s
